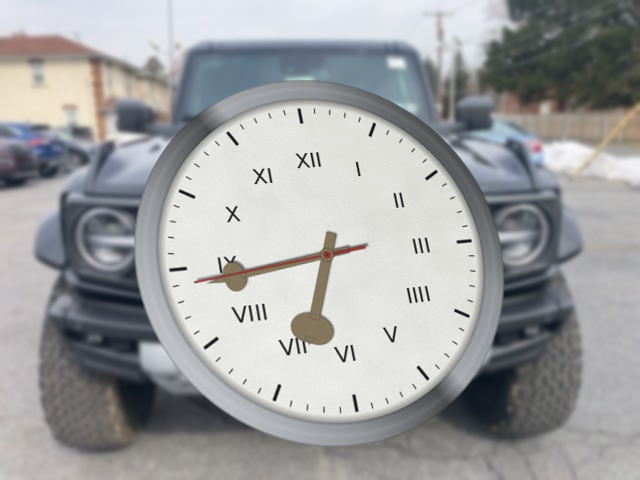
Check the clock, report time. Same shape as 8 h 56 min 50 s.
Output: 6 h 43 min 44 s
